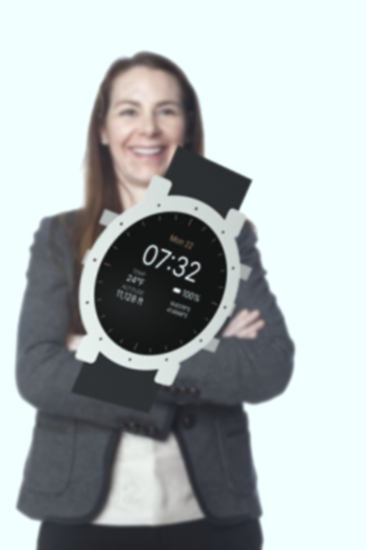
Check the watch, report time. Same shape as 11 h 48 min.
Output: 7 h 32 min
